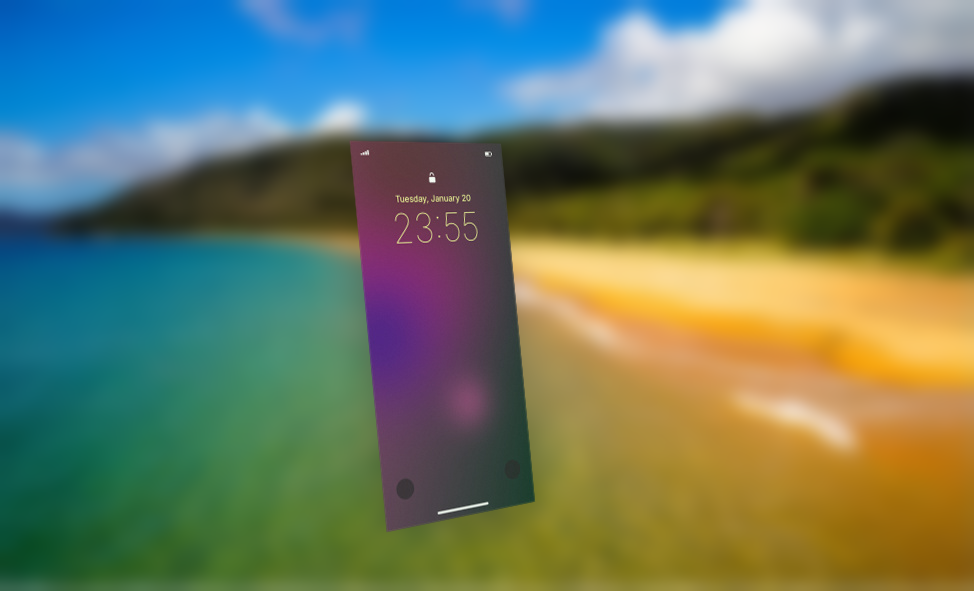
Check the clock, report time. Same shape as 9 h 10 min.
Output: 23 h 55 min
